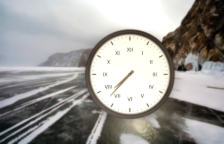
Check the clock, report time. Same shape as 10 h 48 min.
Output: 7 h 37 min
